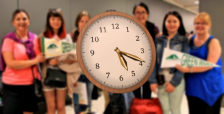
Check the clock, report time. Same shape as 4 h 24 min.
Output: 5 h 19 min
